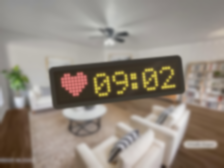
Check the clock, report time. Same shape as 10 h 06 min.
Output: 9 h 02 min
